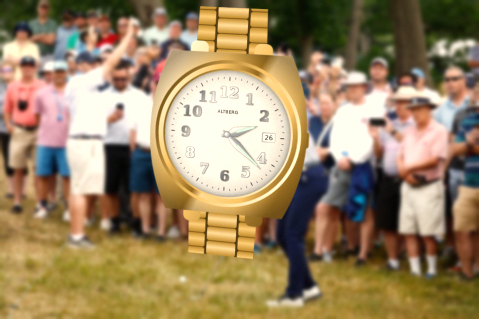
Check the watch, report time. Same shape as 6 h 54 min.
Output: 2 h 22 min
